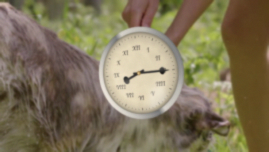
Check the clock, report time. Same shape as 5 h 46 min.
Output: 8 h 15 min
